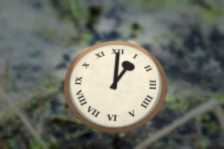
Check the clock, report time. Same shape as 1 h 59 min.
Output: 1 h 00 min
